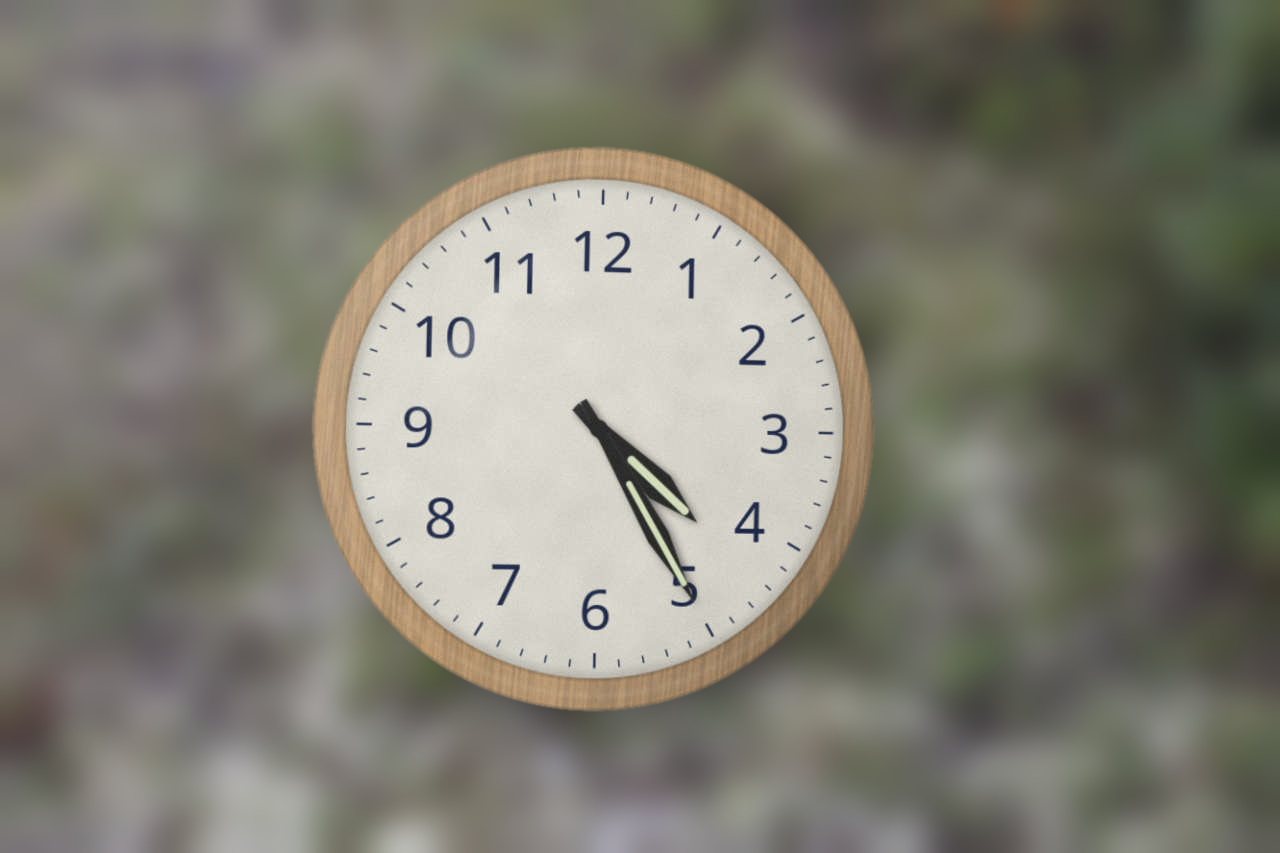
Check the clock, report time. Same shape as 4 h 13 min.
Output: 4 h 25 min
